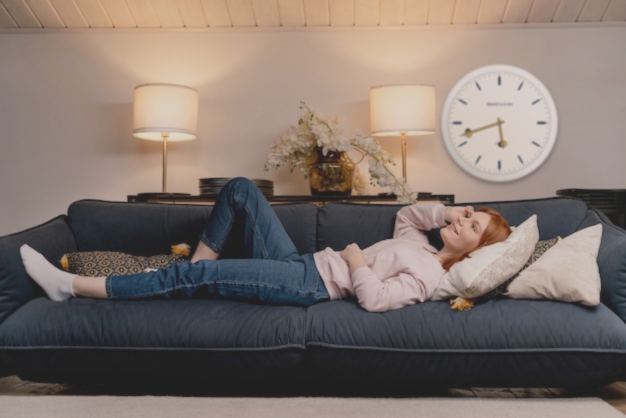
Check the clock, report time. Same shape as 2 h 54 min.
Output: 5 h 42 min
